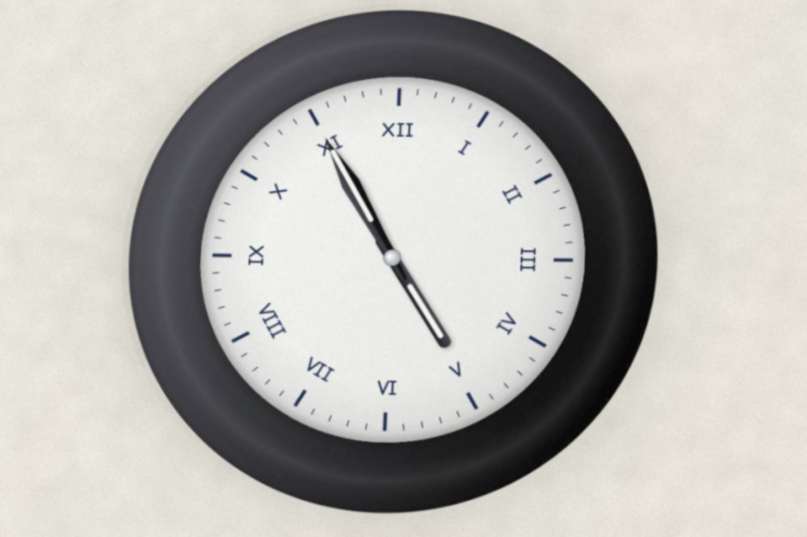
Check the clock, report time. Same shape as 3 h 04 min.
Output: 4 h 55 min
